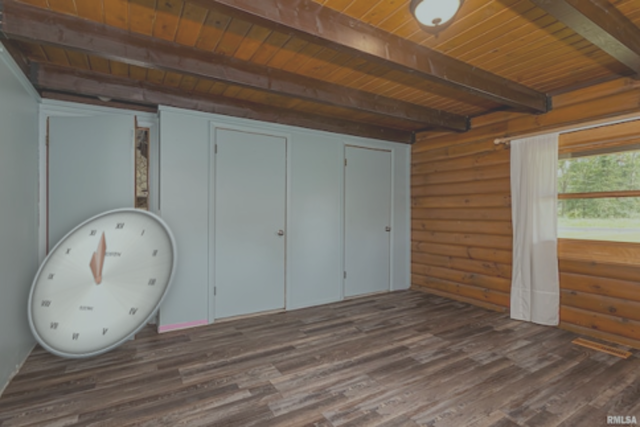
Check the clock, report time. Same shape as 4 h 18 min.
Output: 10 h 57 min
